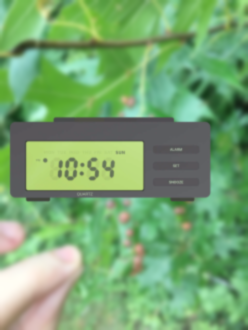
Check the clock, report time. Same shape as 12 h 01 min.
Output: 10 h 54 min
